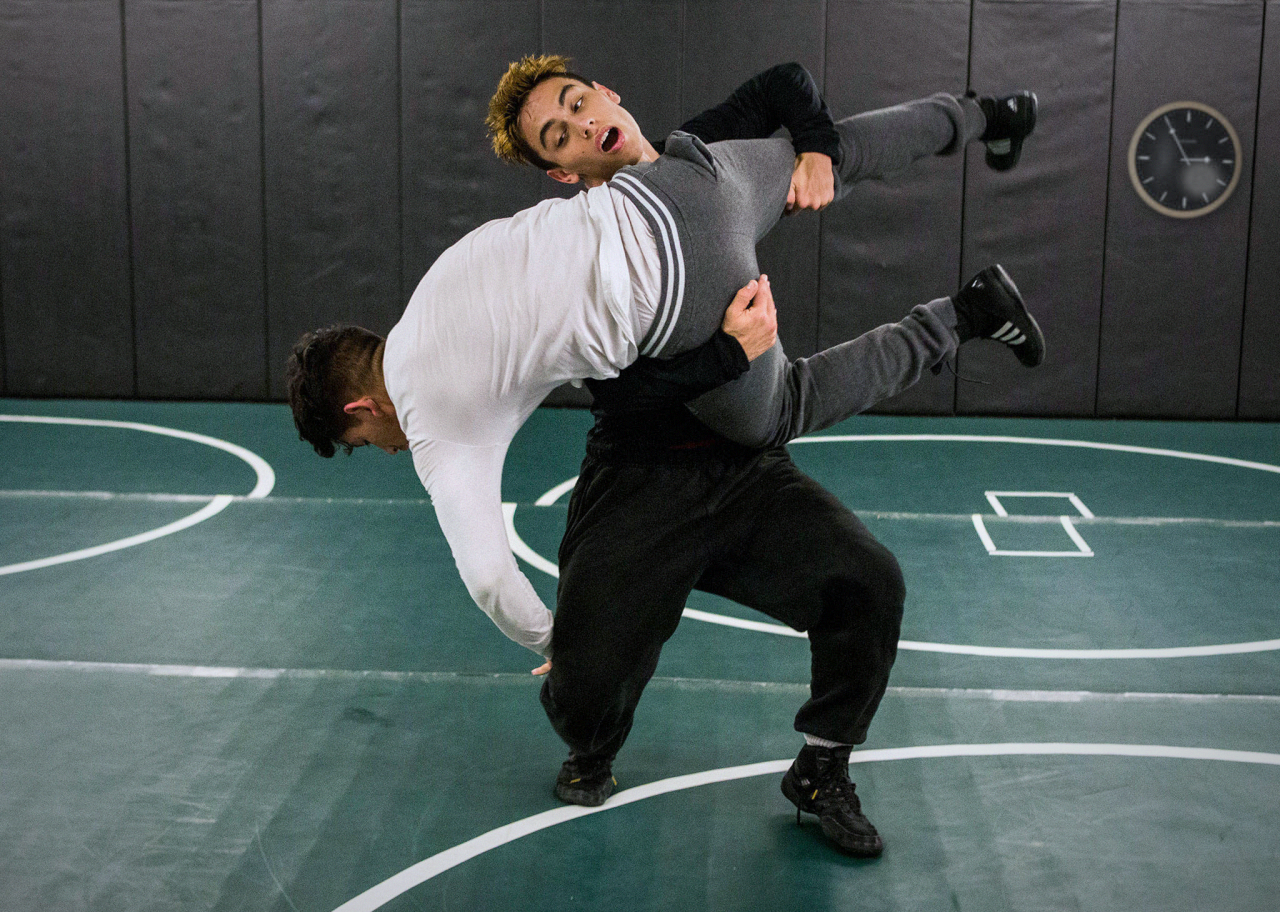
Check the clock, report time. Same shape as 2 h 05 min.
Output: 2 h 55 min
